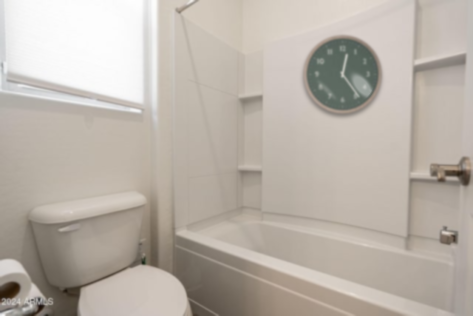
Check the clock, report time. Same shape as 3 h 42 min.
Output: 12 h 24 min
